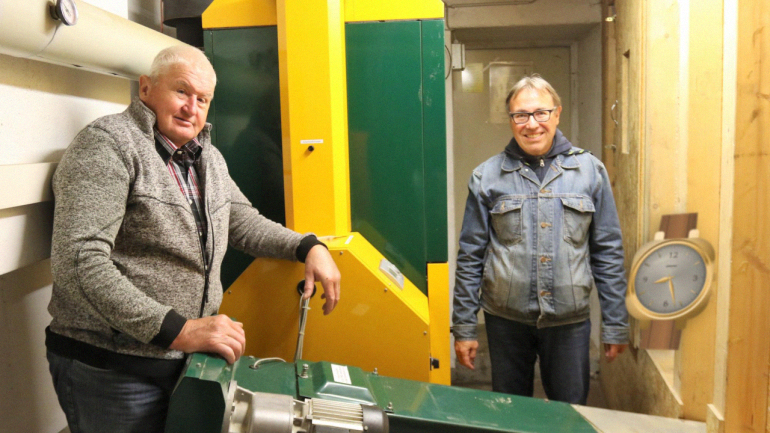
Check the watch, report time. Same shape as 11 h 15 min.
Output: 8 h 27 min
